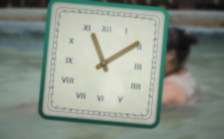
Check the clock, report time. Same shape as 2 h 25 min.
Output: 11 h 09 min
